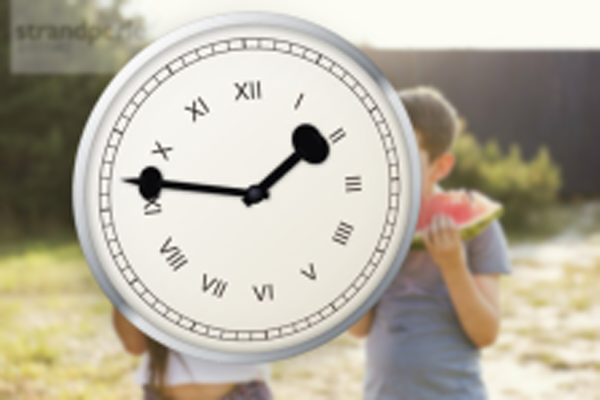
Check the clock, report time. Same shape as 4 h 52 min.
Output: 1 h 47 min
